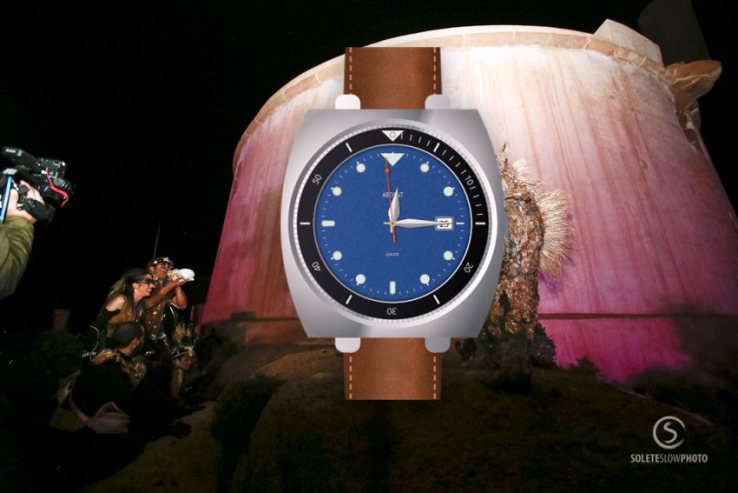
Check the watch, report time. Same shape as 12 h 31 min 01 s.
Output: 12 h 14 min 59 s
